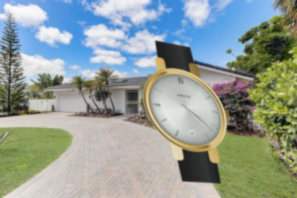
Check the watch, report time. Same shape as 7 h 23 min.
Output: 4 h 22 min
